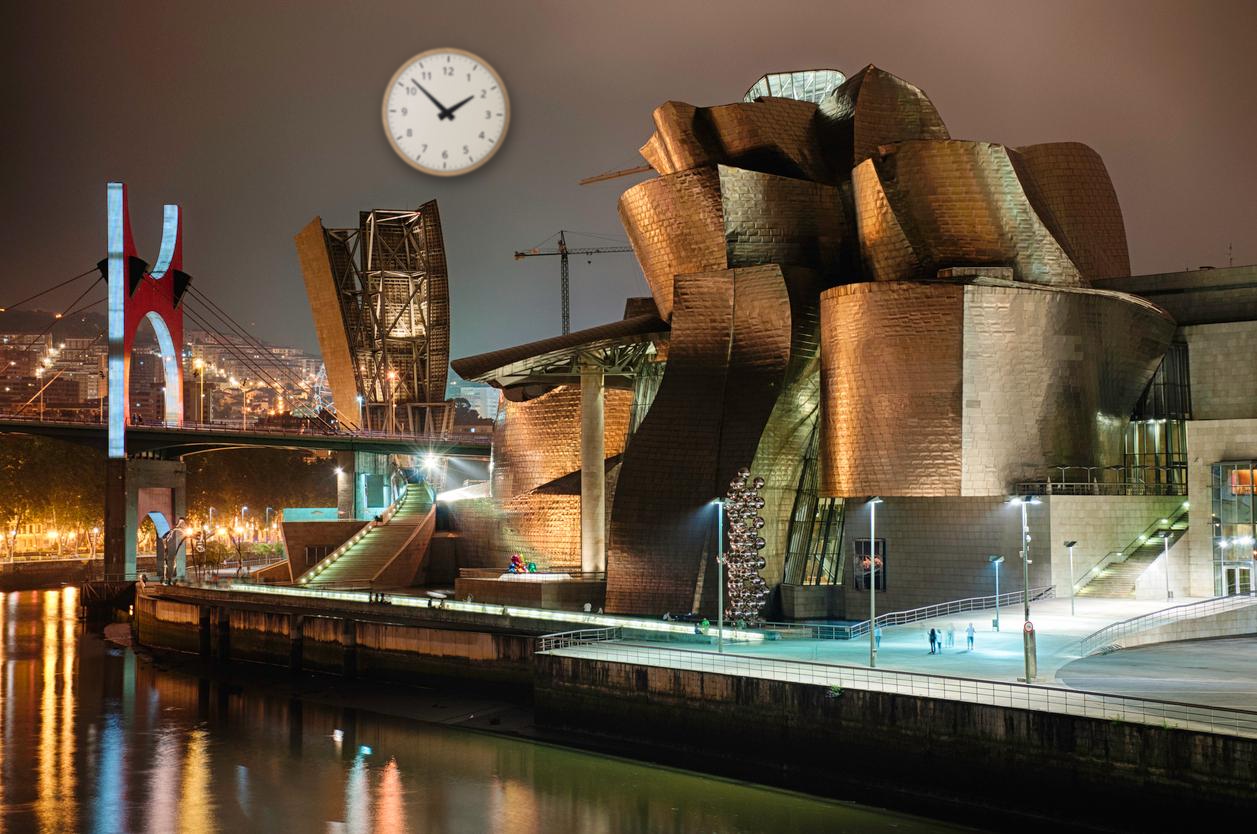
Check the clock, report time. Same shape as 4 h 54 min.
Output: 1 h 52 min
